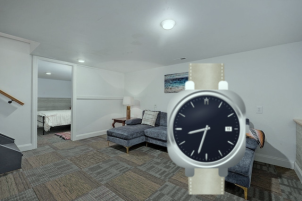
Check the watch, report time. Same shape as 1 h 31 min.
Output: 8 h 33 min
